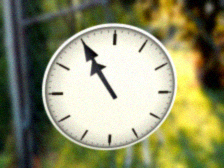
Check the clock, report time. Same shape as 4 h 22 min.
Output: 10 h 55 min
